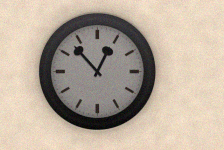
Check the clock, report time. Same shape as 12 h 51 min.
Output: 12 h 53 min
